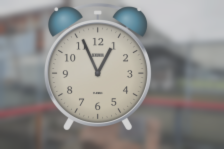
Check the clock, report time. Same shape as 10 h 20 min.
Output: 12 h 56 min
